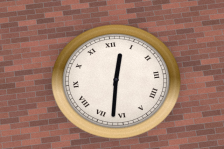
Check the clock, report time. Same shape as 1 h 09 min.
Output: 12 h 32 min
